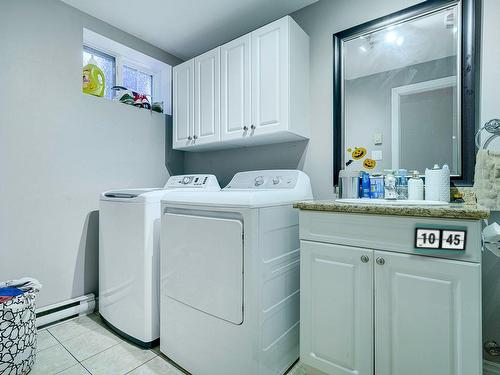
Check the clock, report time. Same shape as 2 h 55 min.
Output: 10 h 45 min
